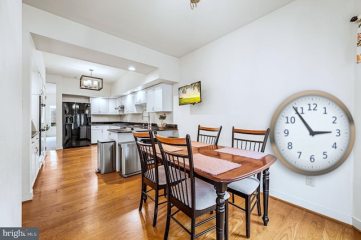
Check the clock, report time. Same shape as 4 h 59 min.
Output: 2 h 54 min
